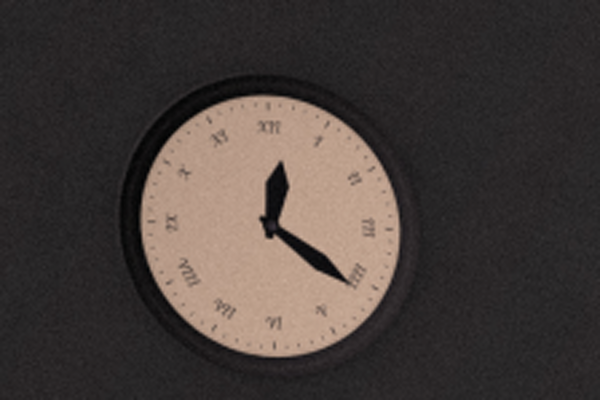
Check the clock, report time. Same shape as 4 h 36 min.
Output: 12 h 21 min
